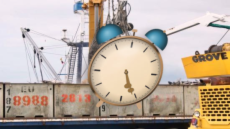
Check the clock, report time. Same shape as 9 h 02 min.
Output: 5 h 26 min
